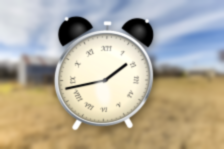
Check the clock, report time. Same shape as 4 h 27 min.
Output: 1 h 43 min
